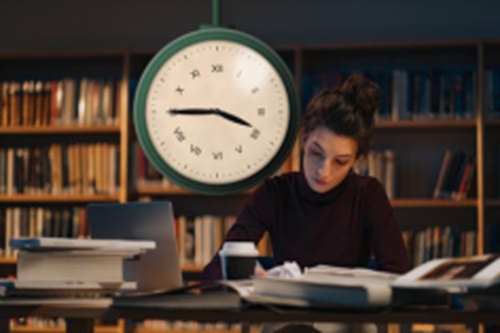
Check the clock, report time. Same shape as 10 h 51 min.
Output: 3 h 45 min
